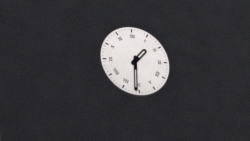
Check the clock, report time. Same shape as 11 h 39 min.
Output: 1 h 31 min
